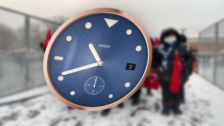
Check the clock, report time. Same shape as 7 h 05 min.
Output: 10 h 41 min
